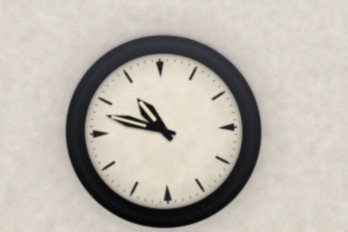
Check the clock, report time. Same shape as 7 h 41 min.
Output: 10 h 48 min
